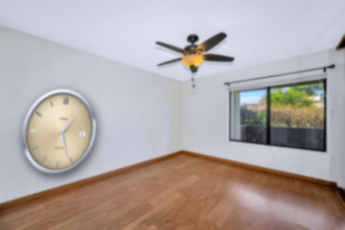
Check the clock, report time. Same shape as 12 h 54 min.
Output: 1 h 26 min
